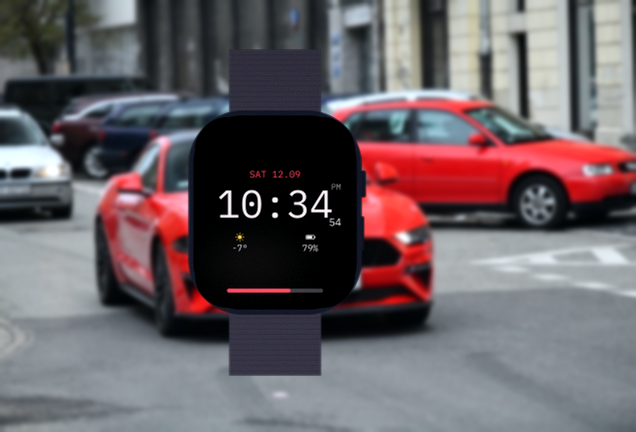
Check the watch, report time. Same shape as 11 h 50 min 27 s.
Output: 10 h 34 min 54 s
